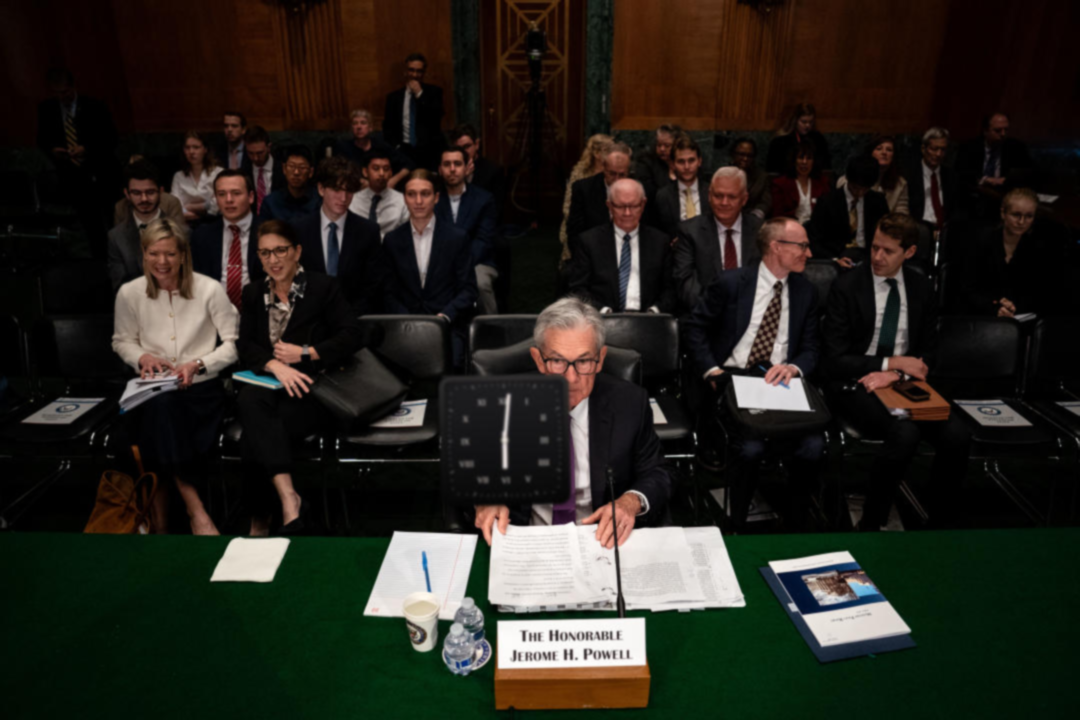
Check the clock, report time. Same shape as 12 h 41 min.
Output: 6 h 01 min
